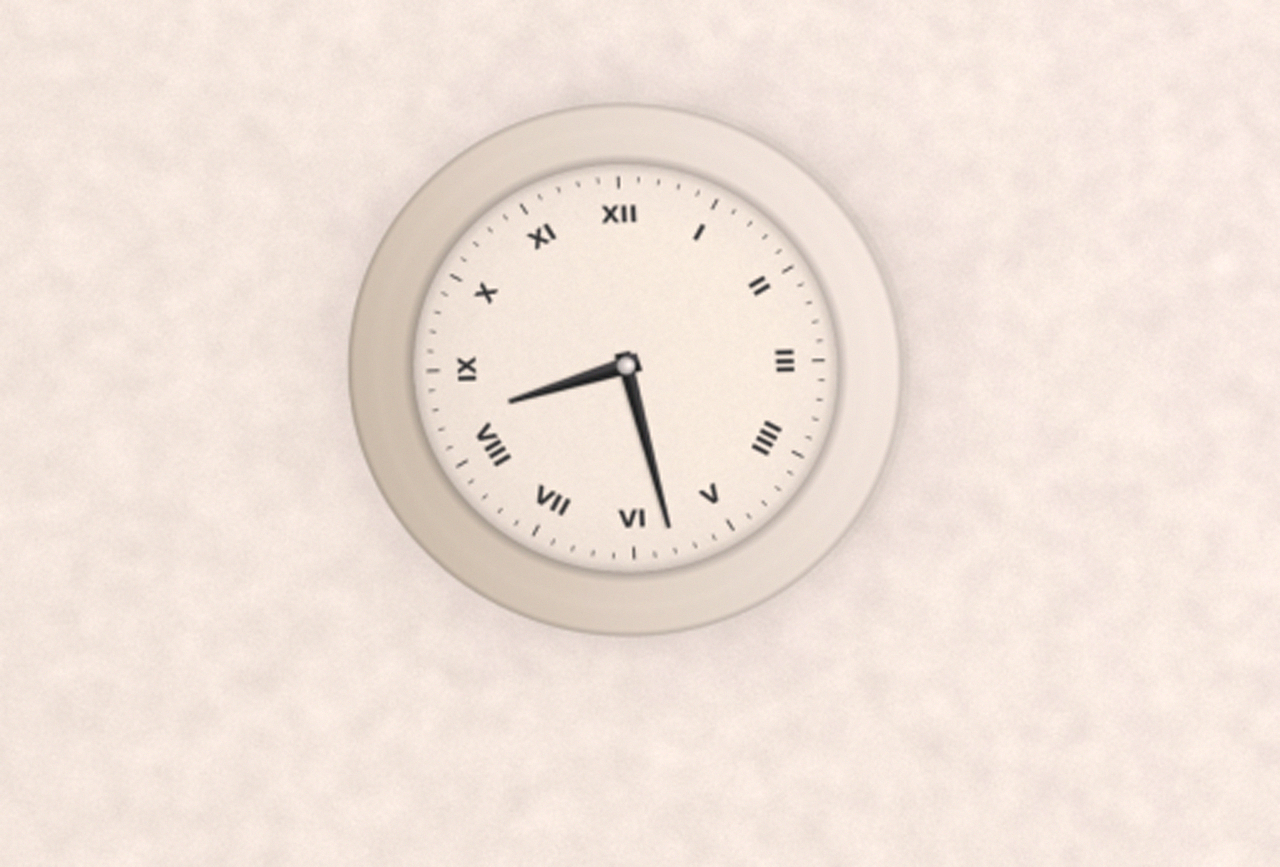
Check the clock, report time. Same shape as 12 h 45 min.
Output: 8 h 28 min
